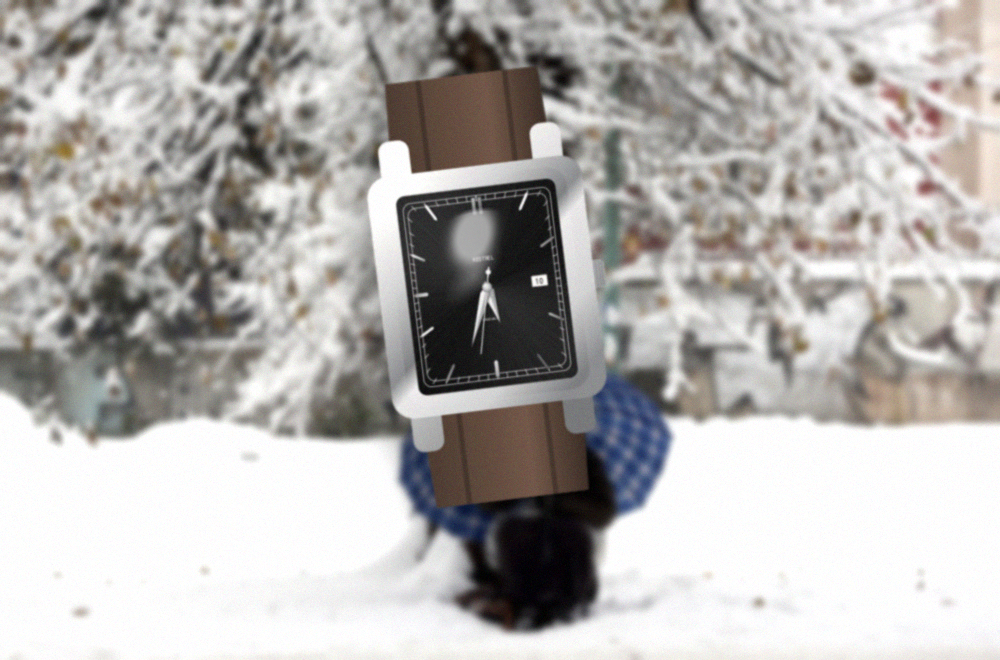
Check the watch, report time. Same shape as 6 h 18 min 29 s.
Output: 5 h 33 min 32 s
